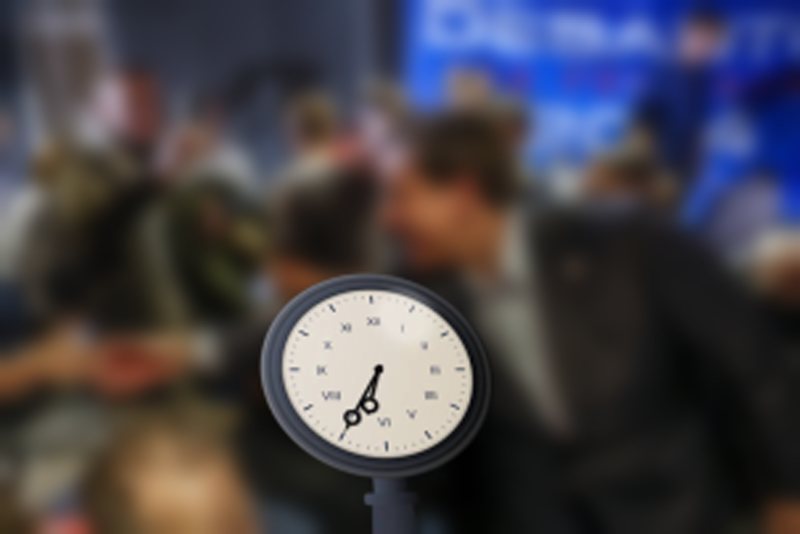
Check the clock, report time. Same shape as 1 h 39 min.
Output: 6 h 35 min
